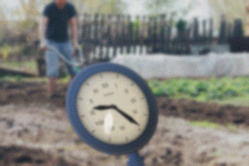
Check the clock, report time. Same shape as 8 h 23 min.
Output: 9 h 24 min
